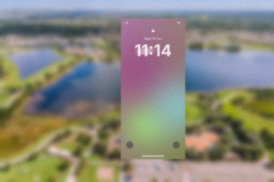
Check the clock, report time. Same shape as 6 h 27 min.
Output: 11 h 14 min
